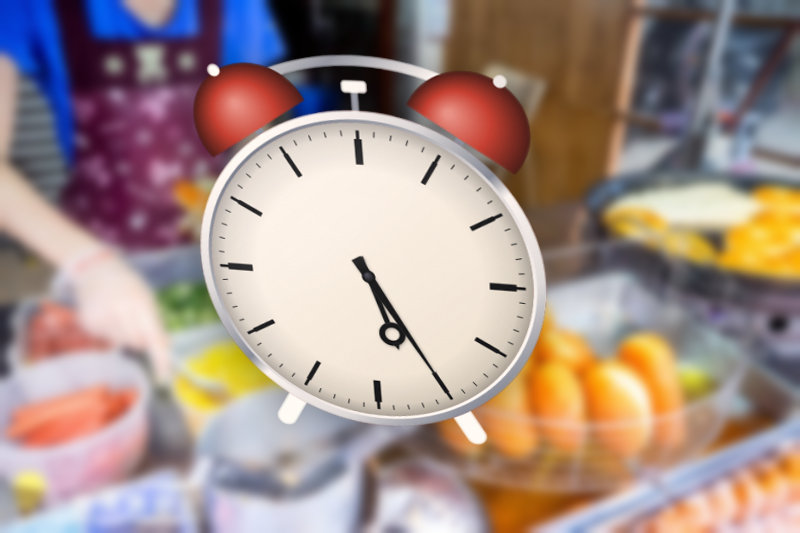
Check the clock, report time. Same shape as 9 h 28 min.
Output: 5 h 25 min
